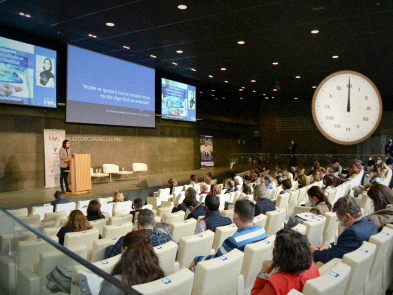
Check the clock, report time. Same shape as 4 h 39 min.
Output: 12 h 00 min
